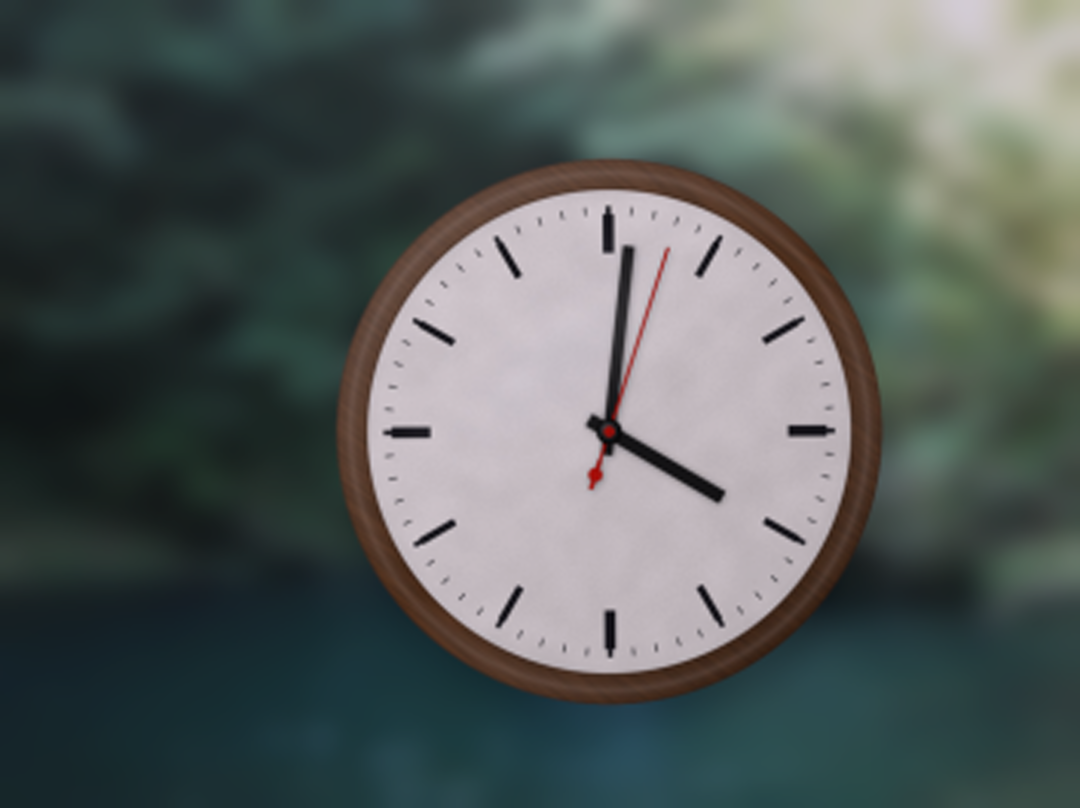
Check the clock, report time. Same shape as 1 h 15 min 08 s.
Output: 4 h 01 min 03 s
